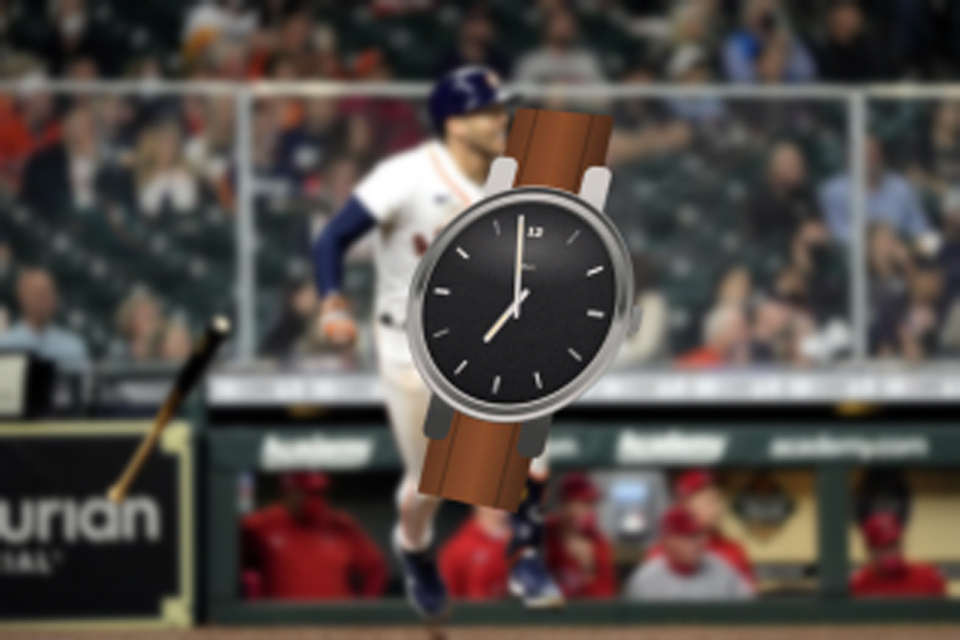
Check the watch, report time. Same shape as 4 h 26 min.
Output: 6 h 58 min
